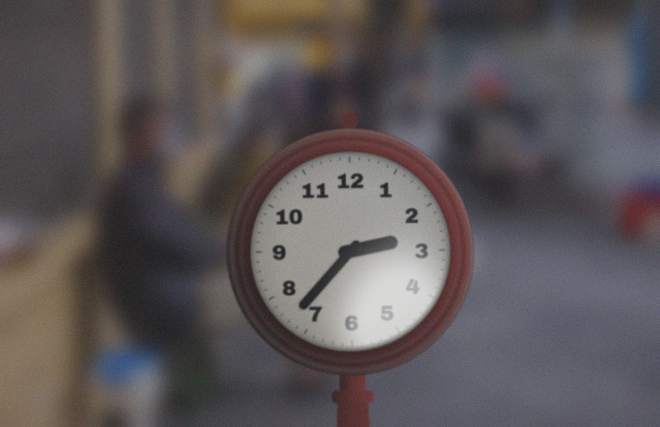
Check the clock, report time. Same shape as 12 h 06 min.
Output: 2 h 37 min
